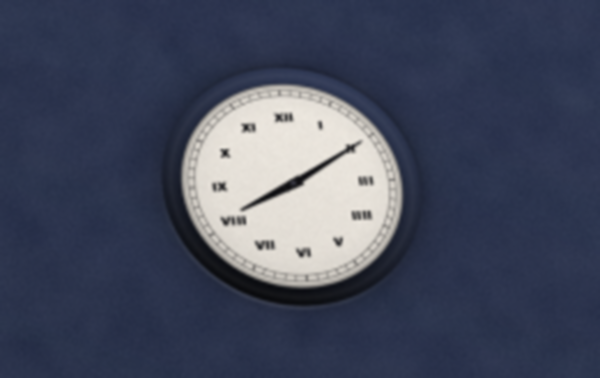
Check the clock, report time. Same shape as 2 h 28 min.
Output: 8 h 10 min
